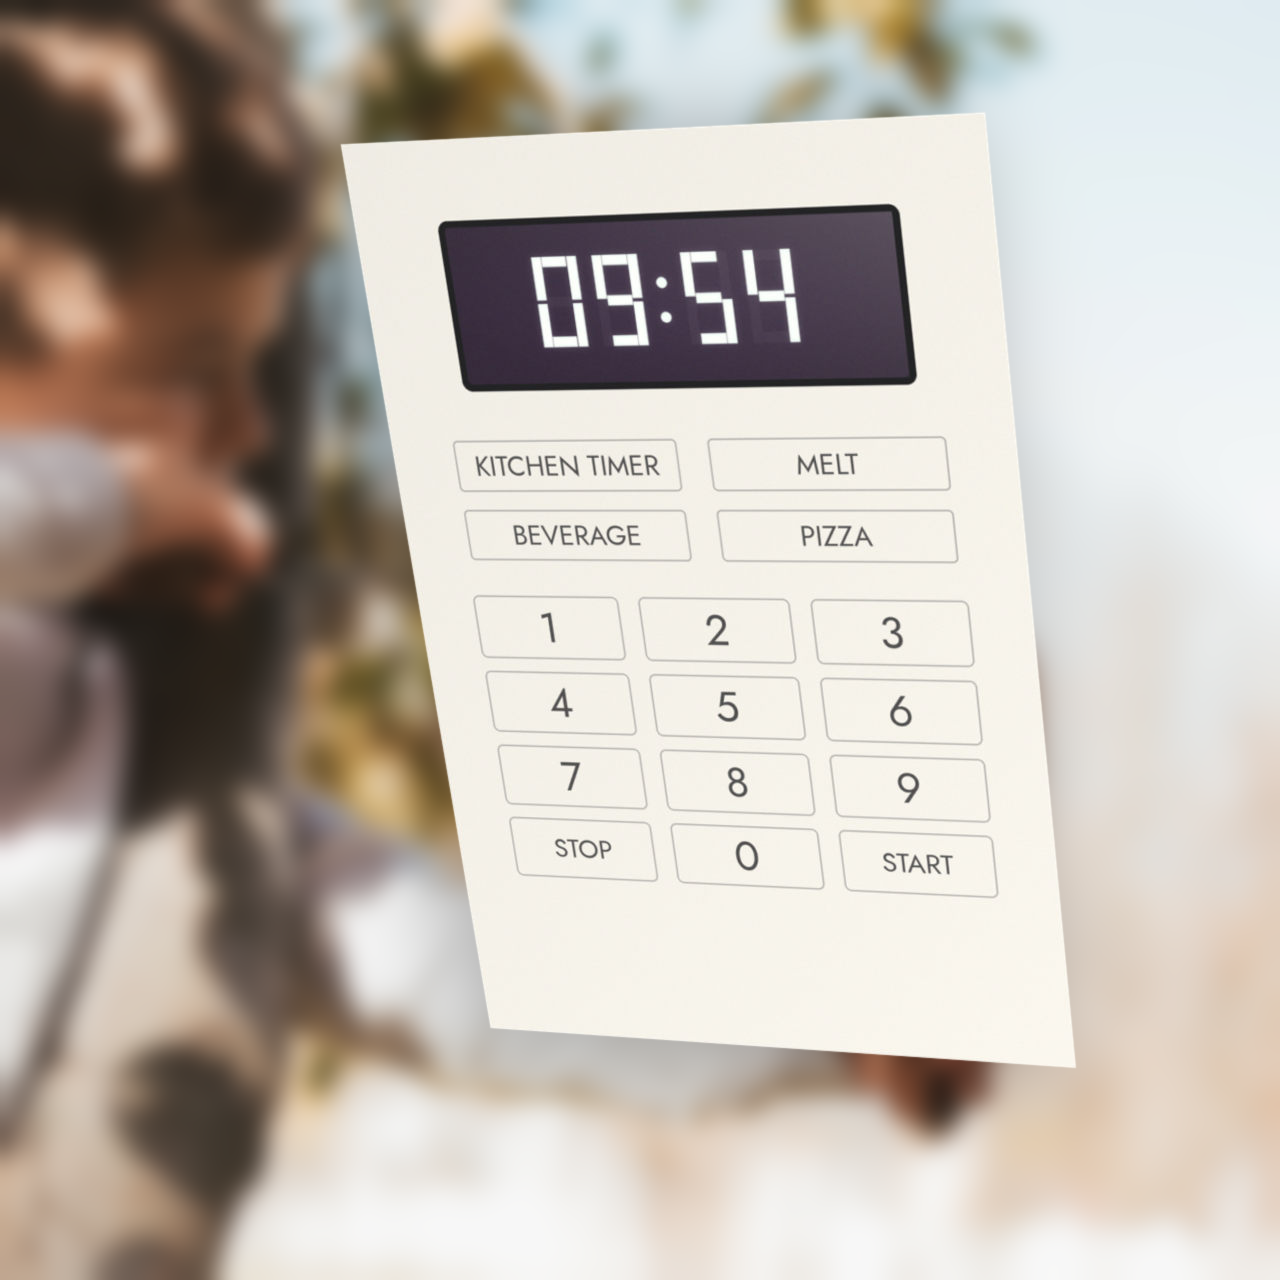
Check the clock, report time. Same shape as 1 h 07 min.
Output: 9 h 54 min
